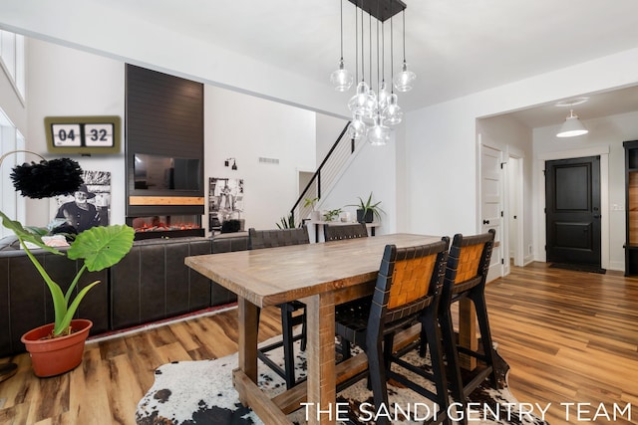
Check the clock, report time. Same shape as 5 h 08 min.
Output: 4 h 32 min
